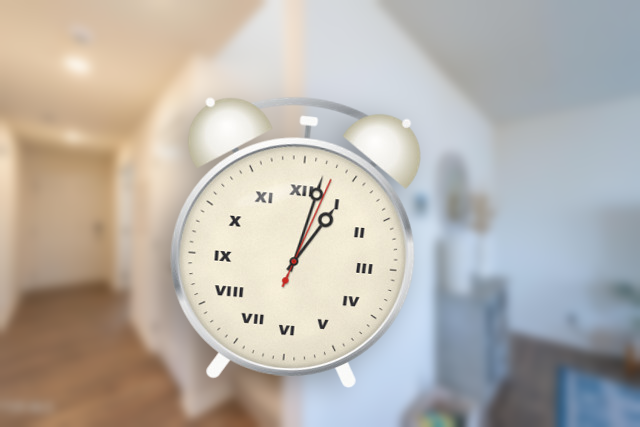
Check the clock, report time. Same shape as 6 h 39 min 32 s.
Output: 1 h 02 min 03 s
